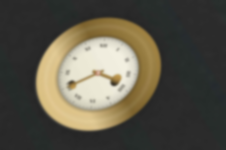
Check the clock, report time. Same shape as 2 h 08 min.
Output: 3 h 40 min
